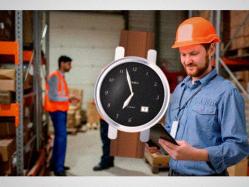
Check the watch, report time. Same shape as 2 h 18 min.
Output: 6 h 57 min
